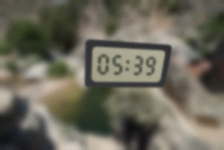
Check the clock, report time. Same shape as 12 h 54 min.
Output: 5 h 39 min
